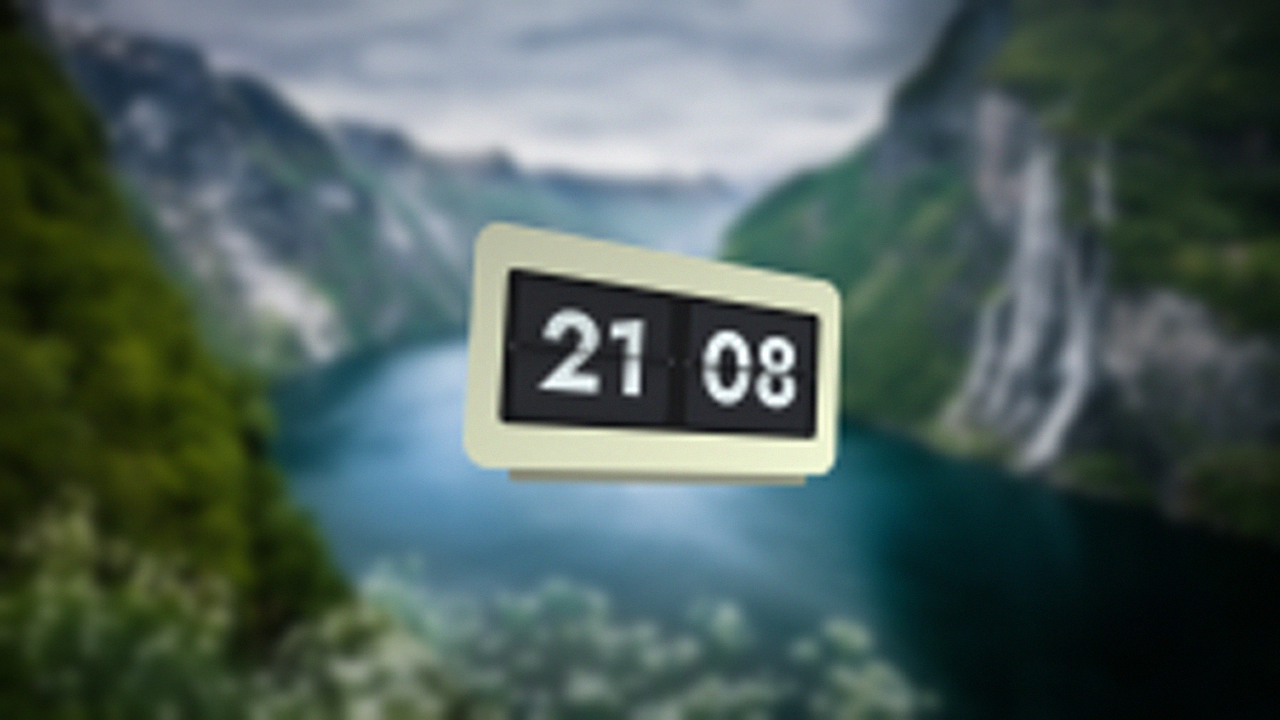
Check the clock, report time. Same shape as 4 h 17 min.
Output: 21 h 08 min
